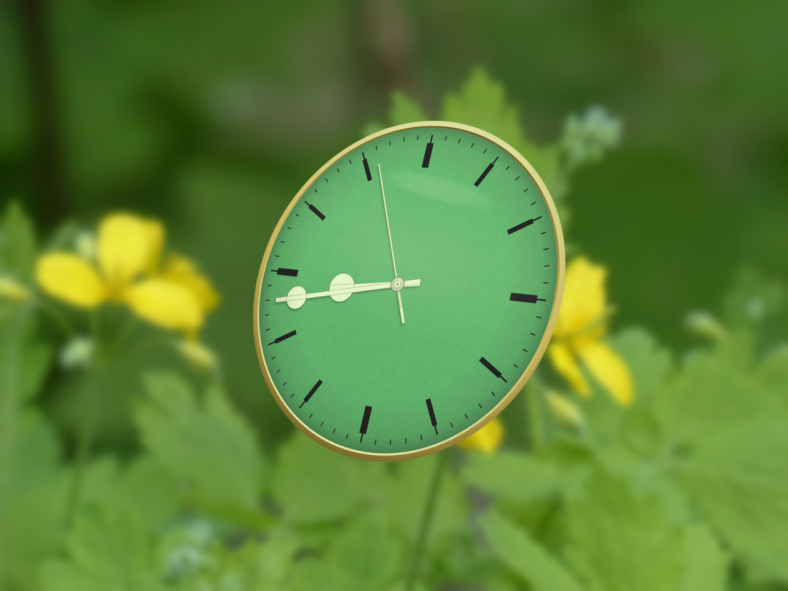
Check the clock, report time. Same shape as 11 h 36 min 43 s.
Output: 8 h 42 min 56 s
